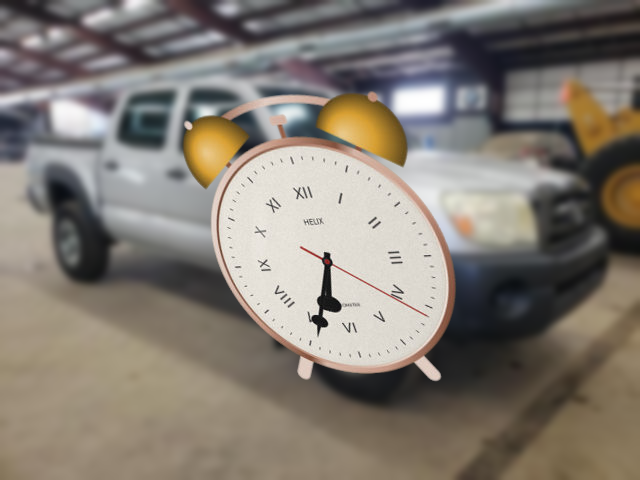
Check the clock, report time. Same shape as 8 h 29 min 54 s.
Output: 6 h 34 min 21 s
